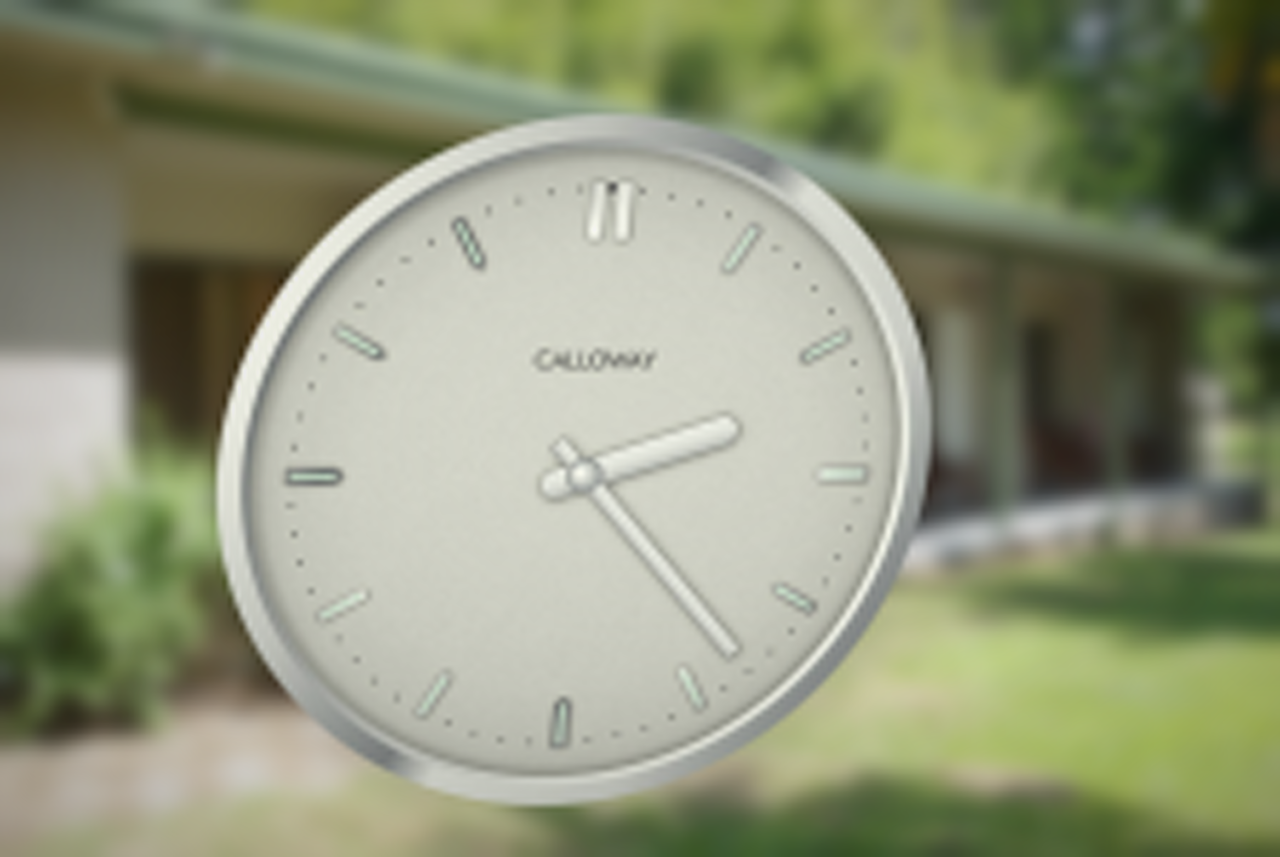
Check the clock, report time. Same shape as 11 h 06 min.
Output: 2 h 23 min
